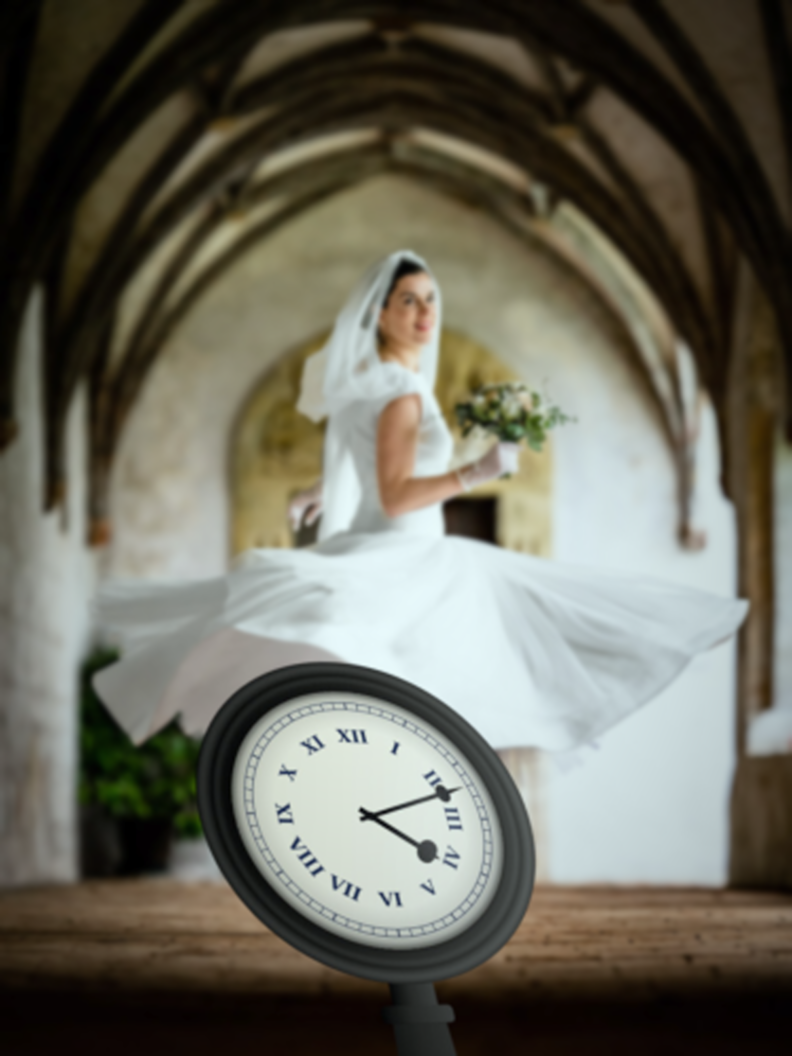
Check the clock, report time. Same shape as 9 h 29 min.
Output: 4 h 12 min
